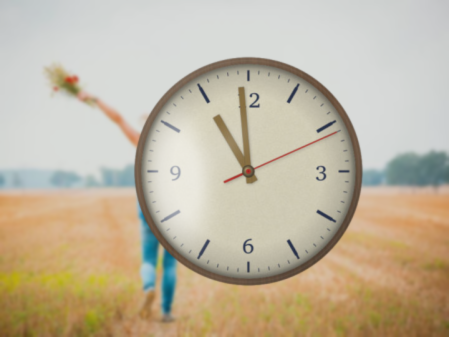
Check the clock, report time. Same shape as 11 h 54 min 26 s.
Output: 10 h 59 min 11 s
